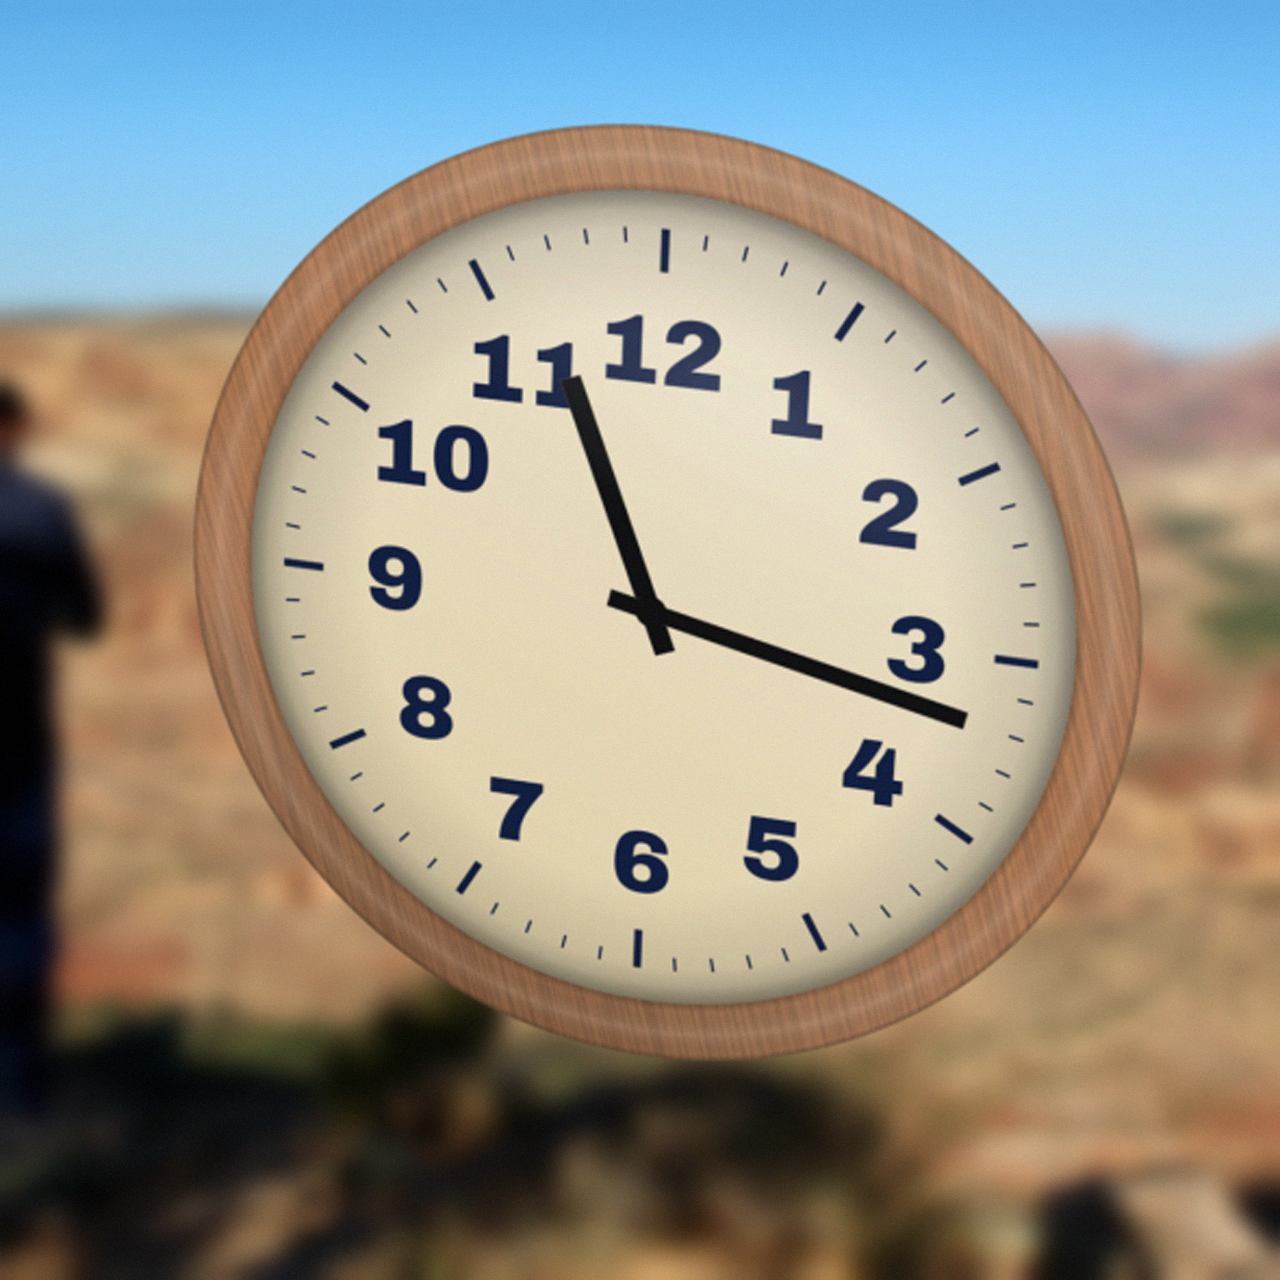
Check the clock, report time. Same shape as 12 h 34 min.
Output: 11 h 17 min
